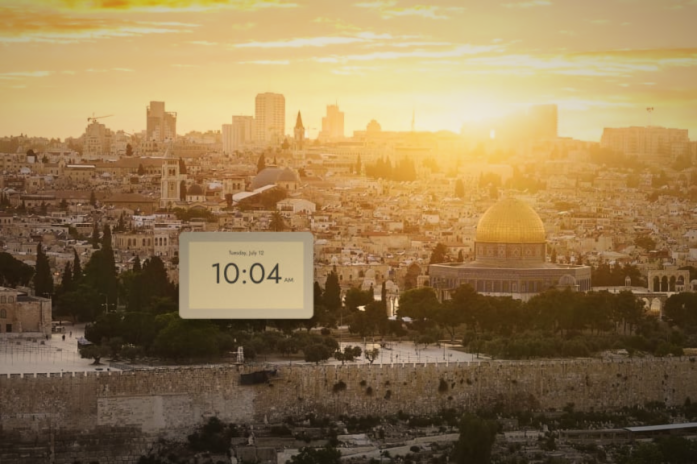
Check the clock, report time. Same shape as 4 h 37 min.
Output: 10 h 04 min
